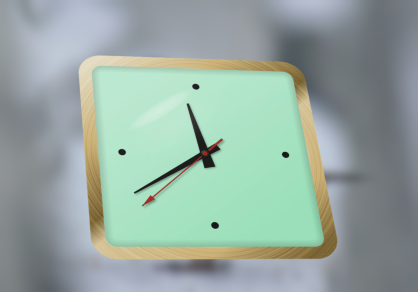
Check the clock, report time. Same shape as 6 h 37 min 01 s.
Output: 11 h 39 min 38 s
